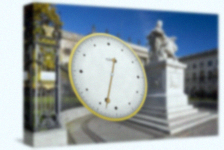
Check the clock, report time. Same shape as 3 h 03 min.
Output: 12 h 33 min
